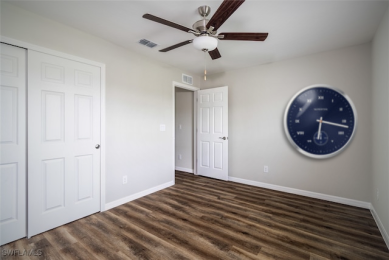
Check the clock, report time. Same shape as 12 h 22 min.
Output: 6 h 17 min
